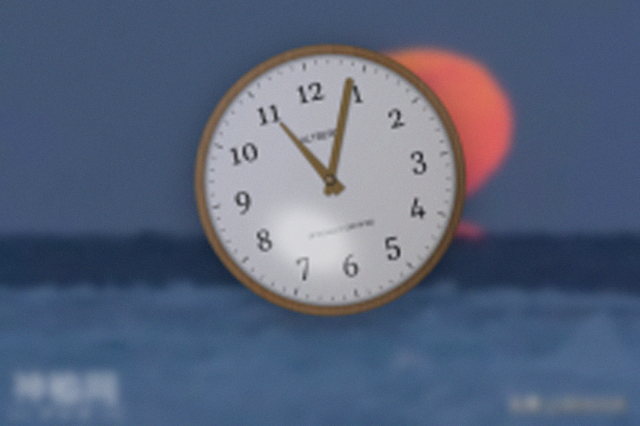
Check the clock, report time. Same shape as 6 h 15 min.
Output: 11 h 04 min
